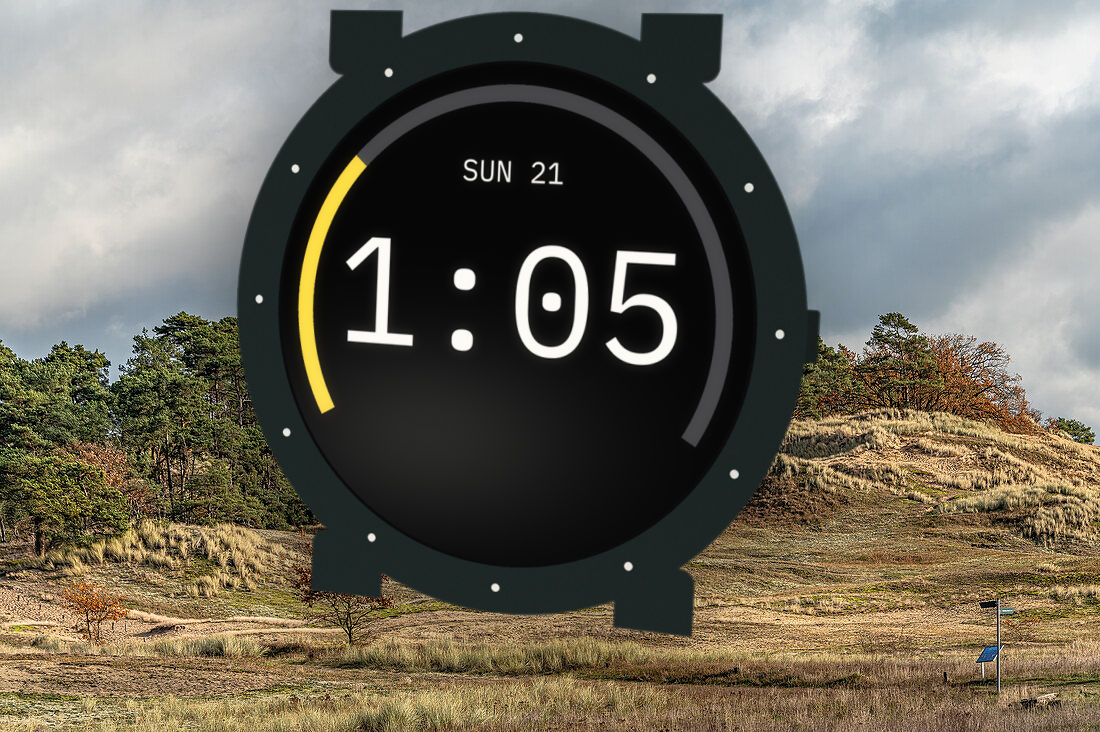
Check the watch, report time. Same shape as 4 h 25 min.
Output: 1 h 05 min
